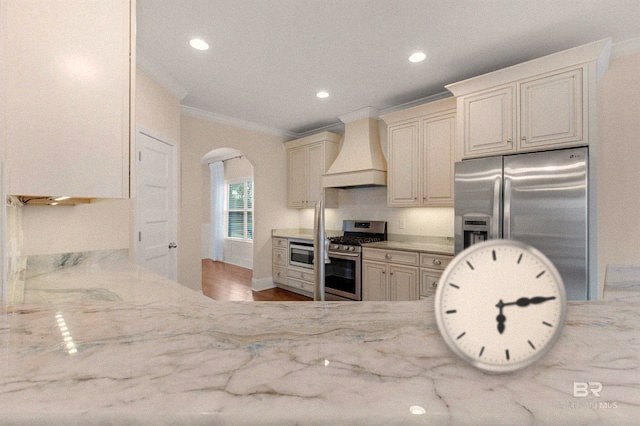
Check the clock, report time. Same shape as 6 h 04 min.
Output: 6 h 15 min
